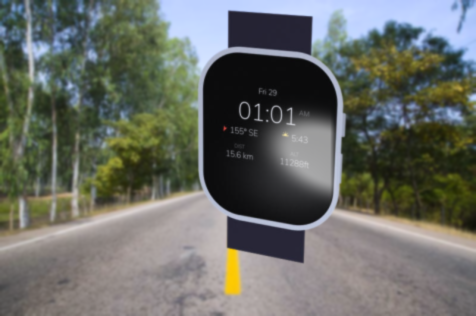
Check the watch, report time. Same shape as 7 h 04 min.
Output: 1 h 01 min
